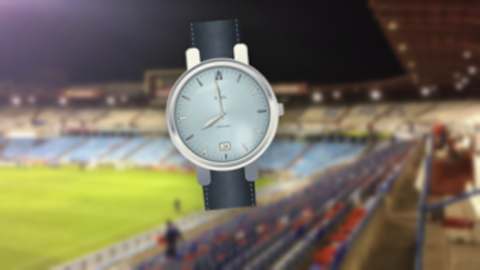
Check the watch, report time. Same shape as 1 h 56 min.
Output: 7 h 59 min
